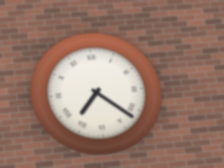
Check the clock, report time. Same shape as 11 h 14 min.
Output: 7 h 22 min
